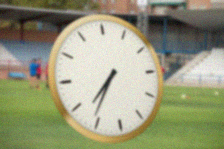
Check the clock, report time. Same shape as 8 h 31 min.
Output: 7 h 36 min
